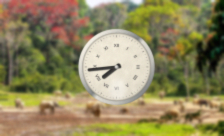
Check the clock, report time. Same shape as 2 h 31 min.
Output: 7 h 44 min
